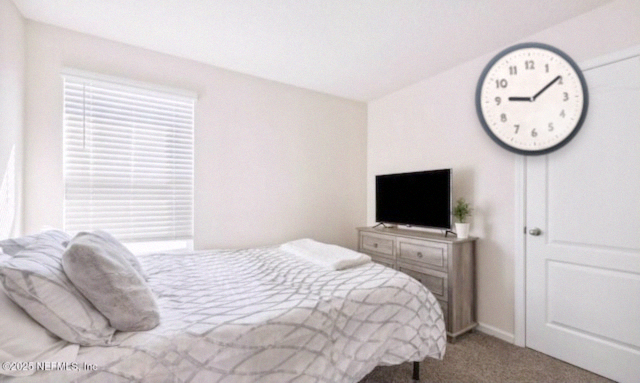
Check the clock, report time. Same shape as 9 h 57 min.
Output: 9 h 09 min
